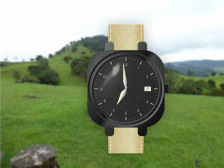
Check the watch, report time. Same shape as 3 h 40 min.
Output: 6 h 59 min
